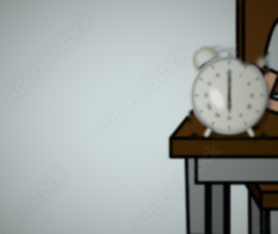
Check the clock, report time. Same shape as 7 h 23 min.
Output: 6 h 00 min
